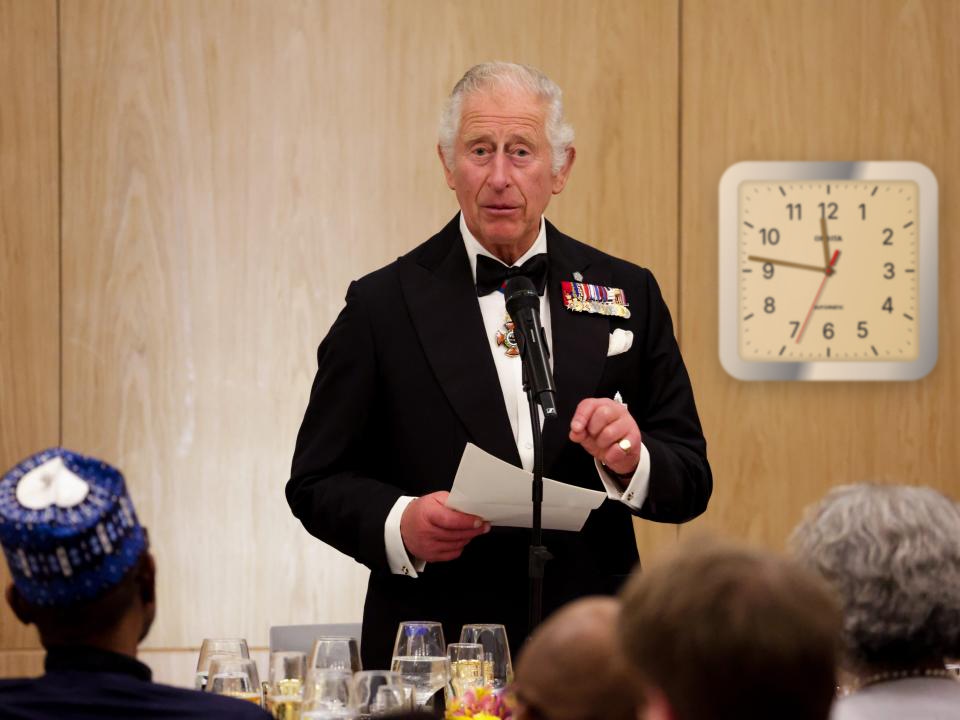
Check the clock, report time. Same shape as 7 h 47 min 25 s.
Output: 11 h 46 min 34 s
